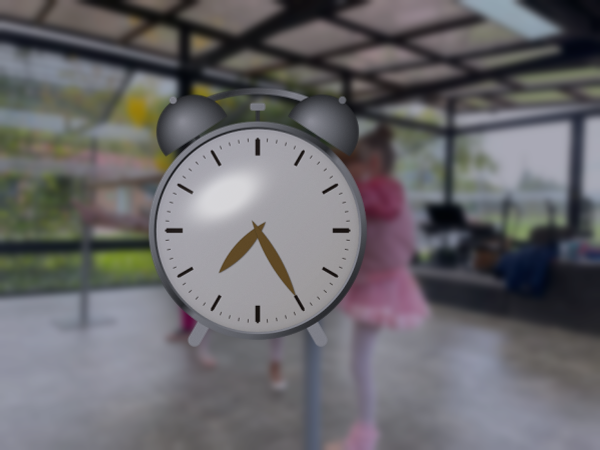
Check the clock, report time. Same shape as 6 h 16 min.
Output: 7 h 25 min
